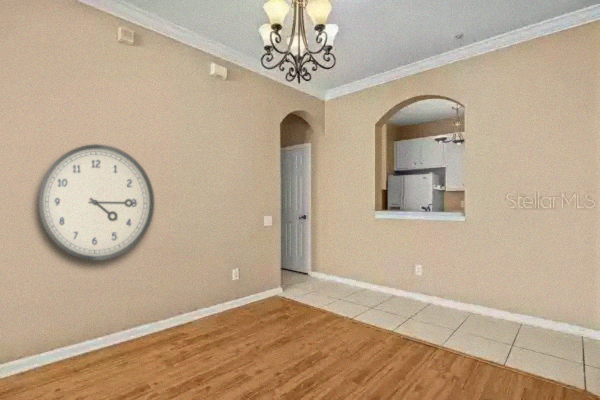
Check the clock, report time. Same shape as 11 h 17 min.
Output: 4 h 15 min
